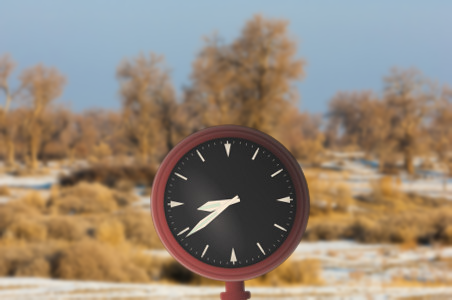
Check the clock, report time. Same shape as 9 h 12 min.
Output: 8 h 39 min
